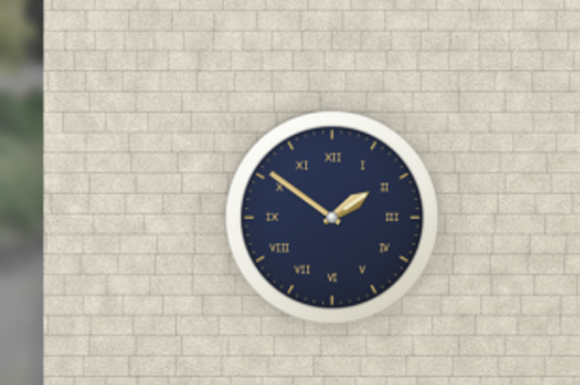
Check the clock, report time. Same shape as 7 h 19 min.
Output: 1 h 51 min
